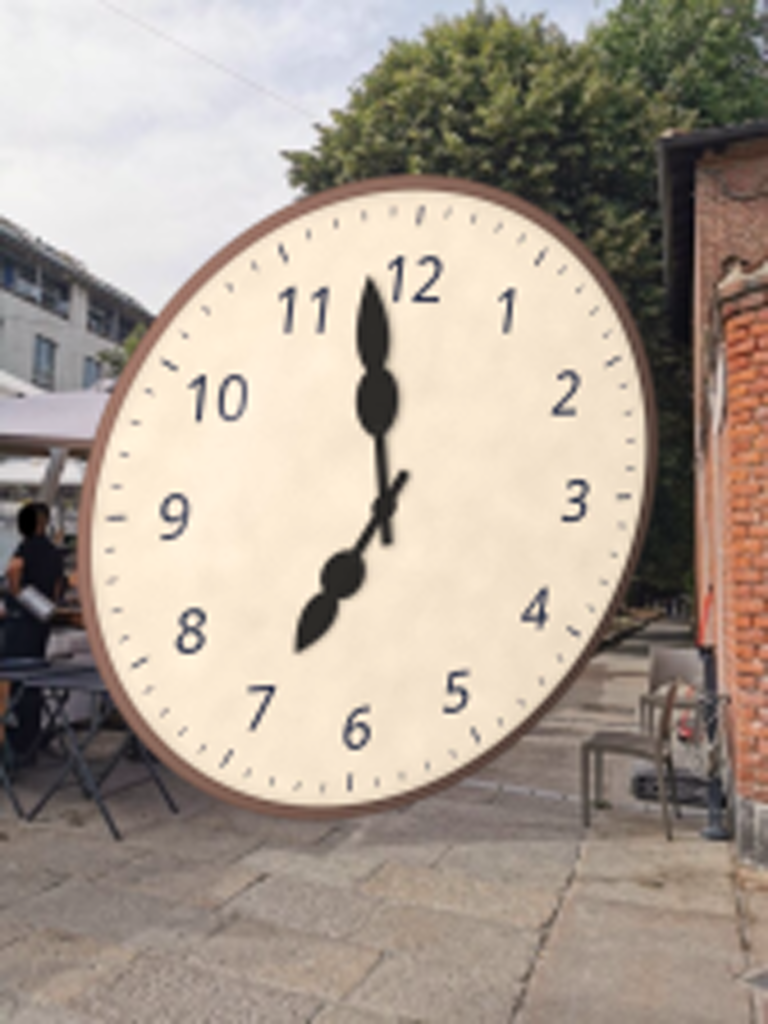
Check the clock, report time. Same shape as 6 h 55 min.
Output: 6 h 58 min
